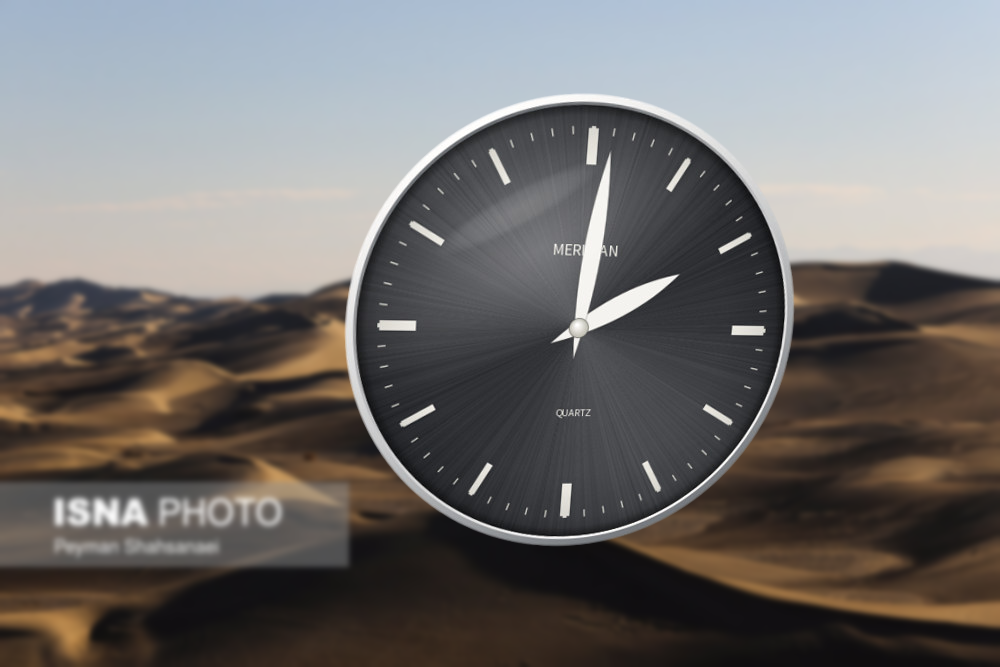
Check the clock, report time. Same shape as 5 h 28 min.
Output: 2 h 01 min
